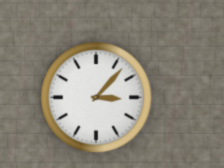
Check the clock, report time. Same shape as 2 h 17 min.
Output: 3 h 07 min
